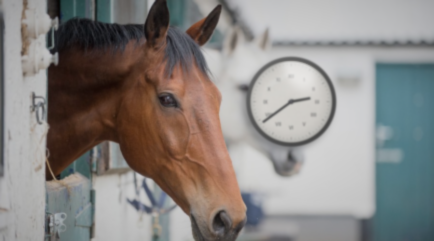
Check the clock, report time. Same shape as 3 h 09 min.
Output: 2 h 39 min
